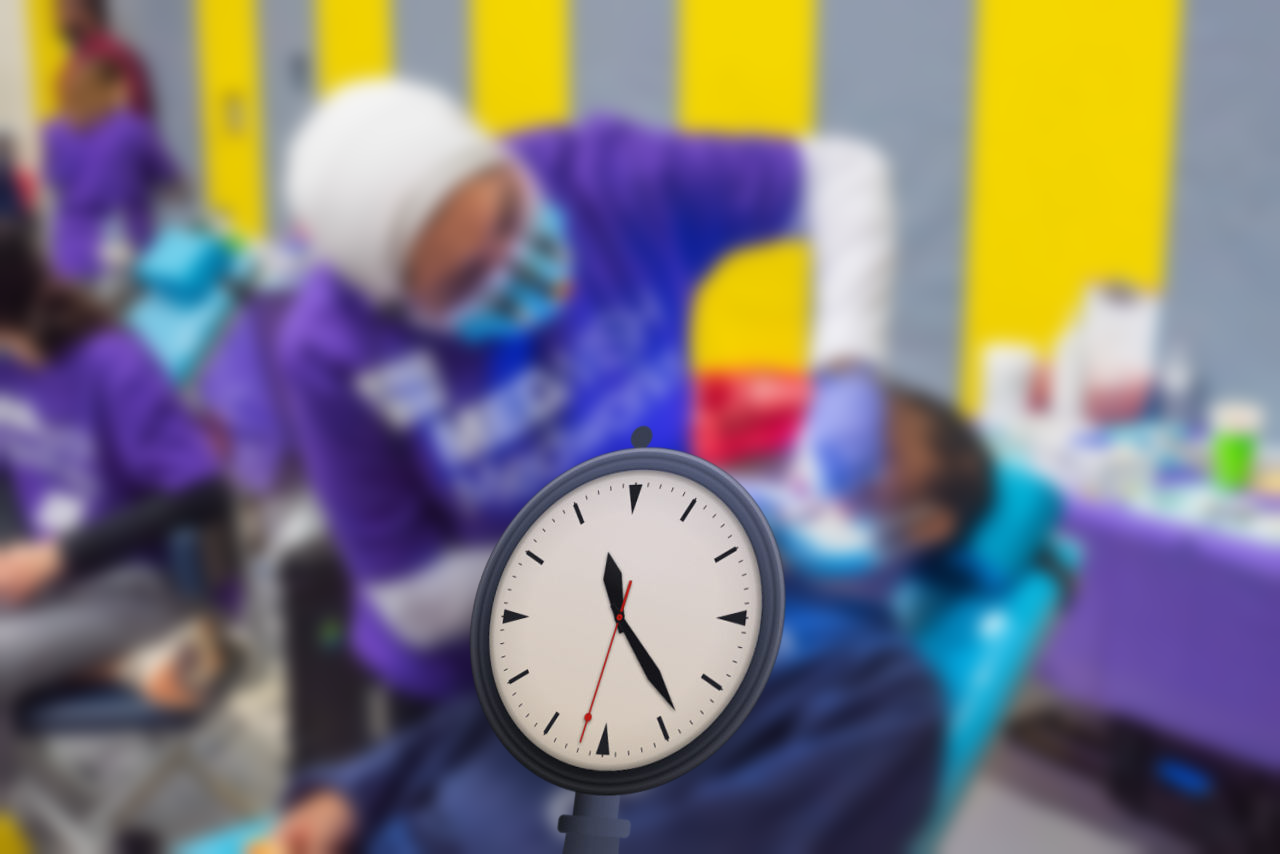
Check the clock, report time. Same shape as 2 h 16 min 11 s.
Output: 11 h 23 min 32 s
